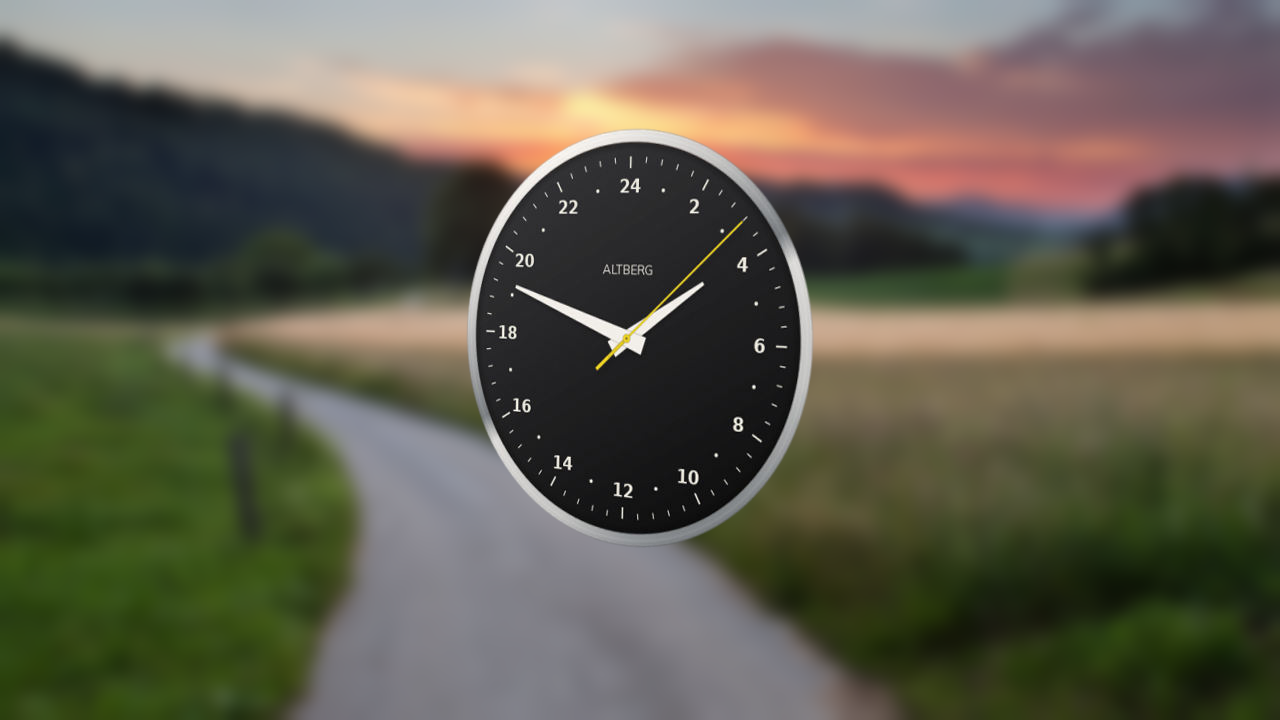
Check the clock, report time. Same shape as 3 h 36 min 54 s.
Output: 3 h 48 min 08 s
